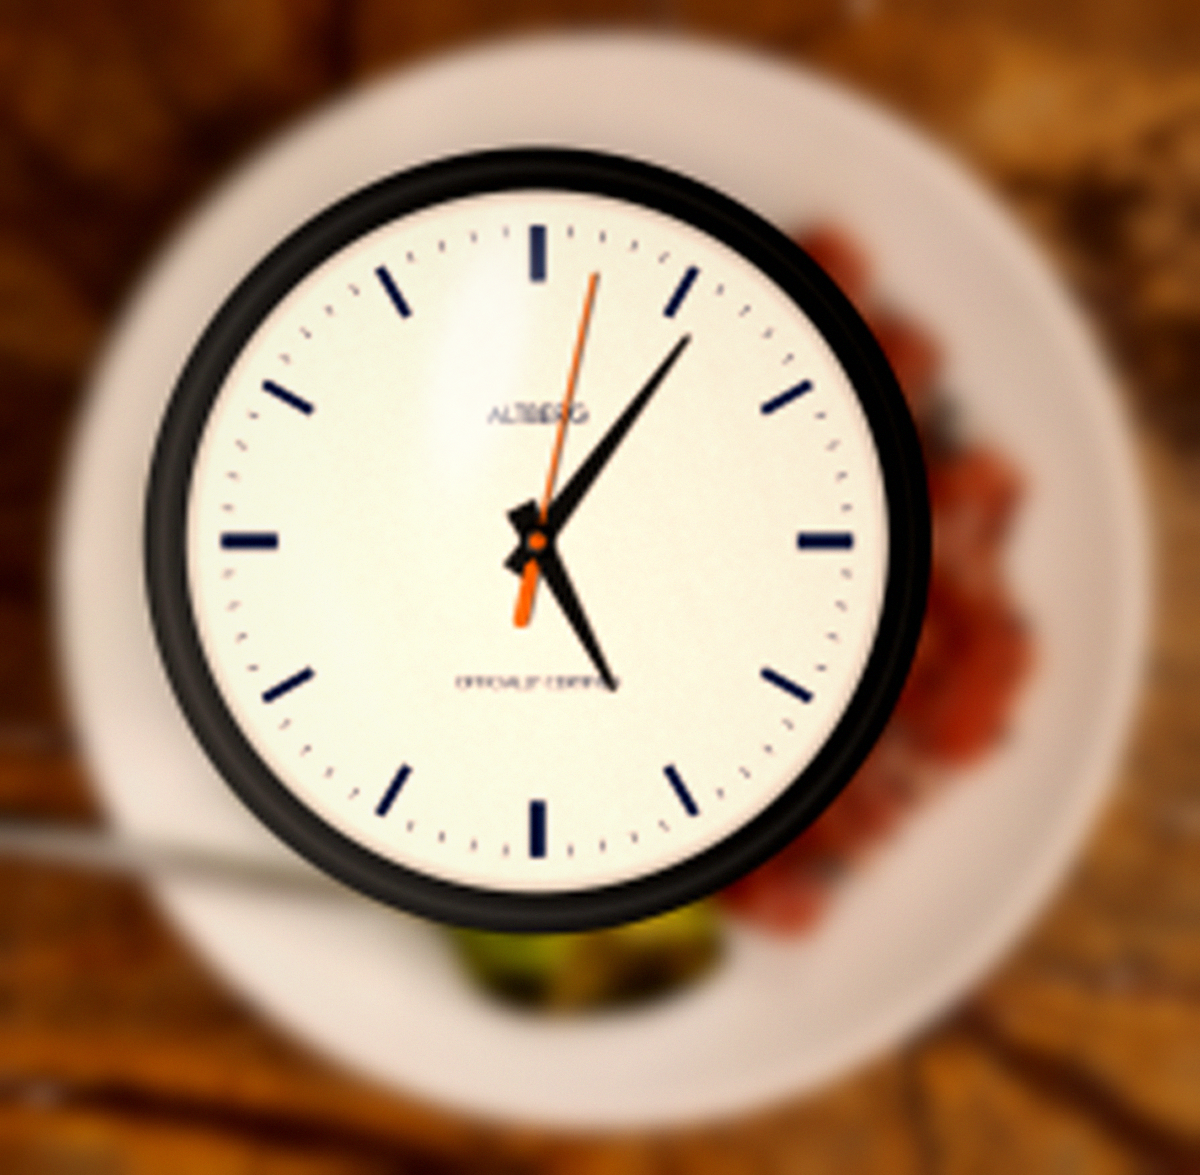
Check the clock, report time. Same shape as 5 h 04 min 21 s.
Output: 5 h 06 min 02 s
